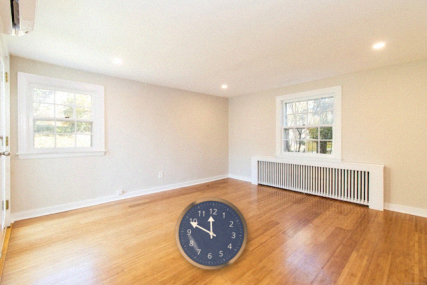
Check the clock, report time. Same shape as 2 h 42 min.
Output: 11 h 49 min
